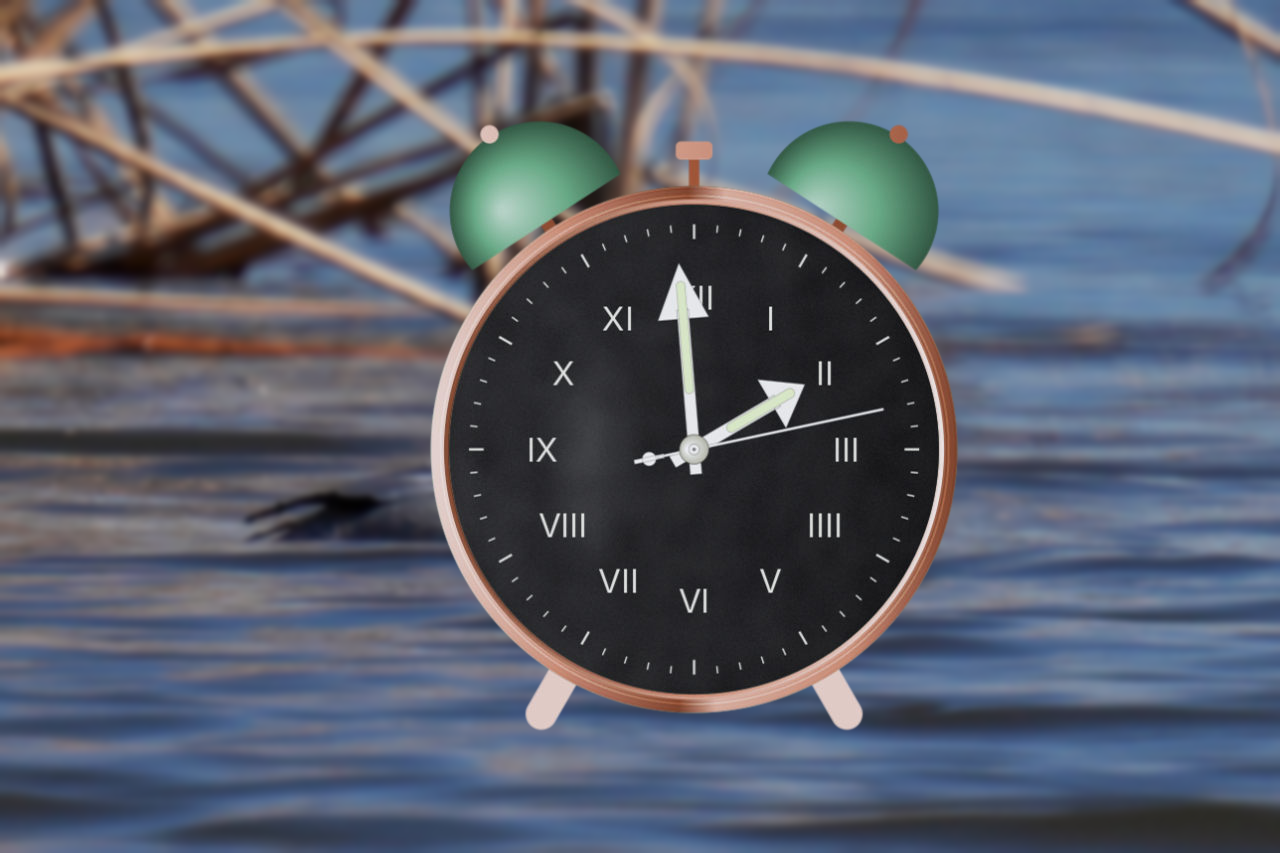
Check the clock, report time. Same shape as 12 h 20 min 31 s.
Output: 1 h 59 min 13 s
